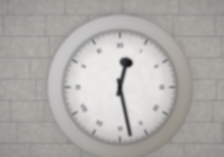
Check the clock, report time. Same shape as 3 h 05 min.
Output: 12 h 28 min
